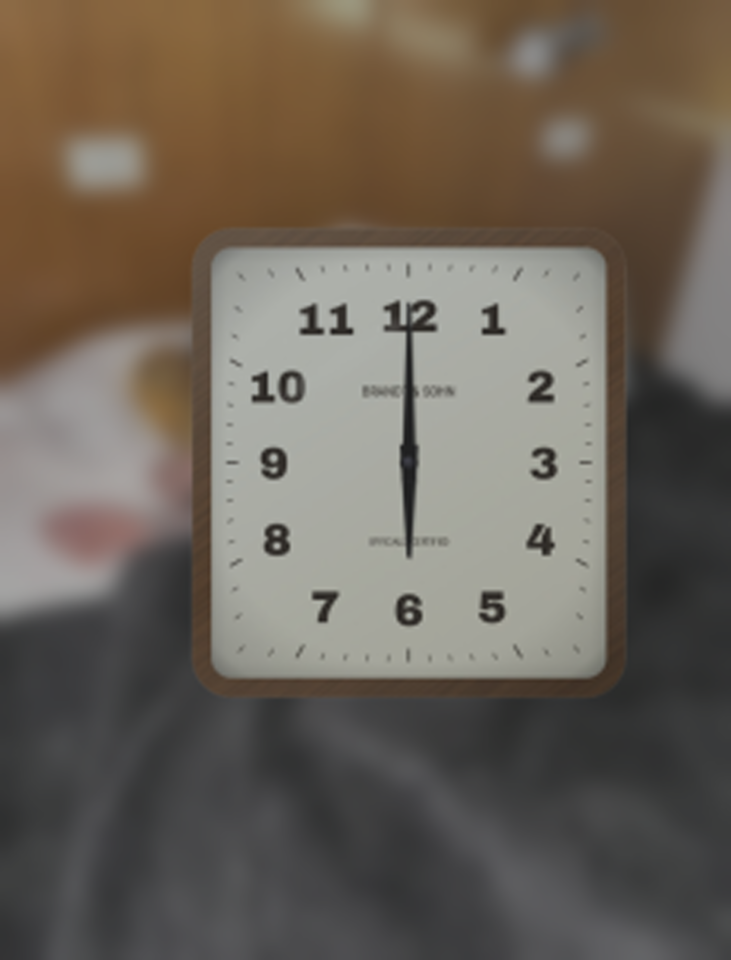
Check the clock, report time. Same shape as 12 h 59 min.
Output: 6 h 00 min
